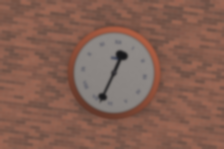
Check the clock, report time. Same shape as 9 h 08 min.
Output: 12 h 33 min
